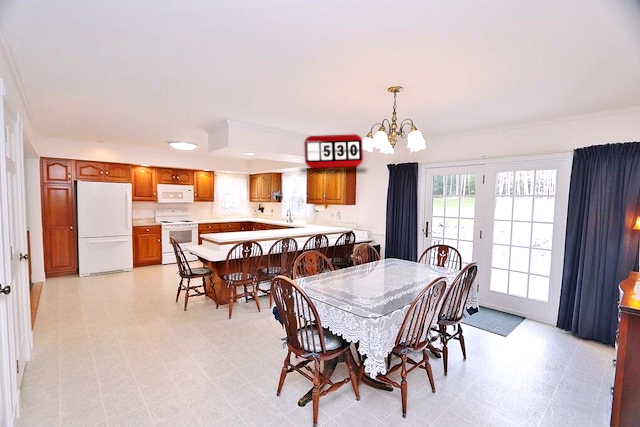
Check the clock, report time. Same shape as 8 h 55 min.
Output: 5 h 30 min
